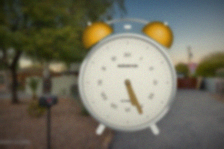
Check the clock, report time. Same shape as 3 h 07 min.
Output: 5 h 26 min
